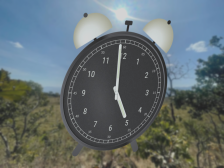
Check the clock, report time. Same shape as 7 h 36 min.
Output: 4 h 59 min
